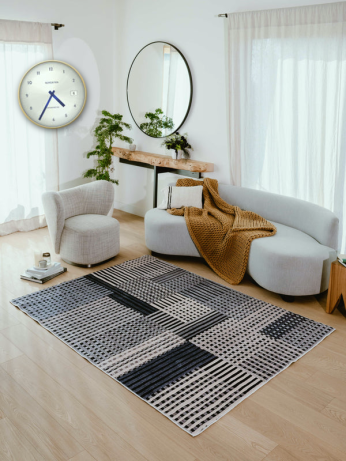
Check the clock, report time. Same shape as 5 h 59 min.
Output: 4 h 35 min
